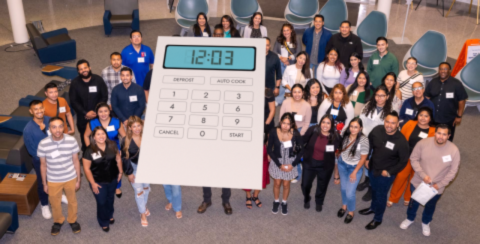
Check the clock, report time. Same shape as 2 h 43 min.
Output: 12 h 03 min
